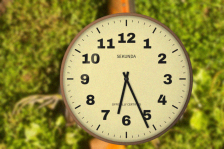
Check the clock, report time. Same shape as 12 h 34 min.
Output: 6 h 26 min
